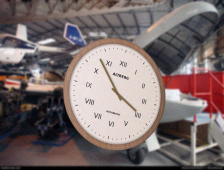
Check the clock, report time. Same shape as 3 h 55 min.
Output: 3 h 53 min
